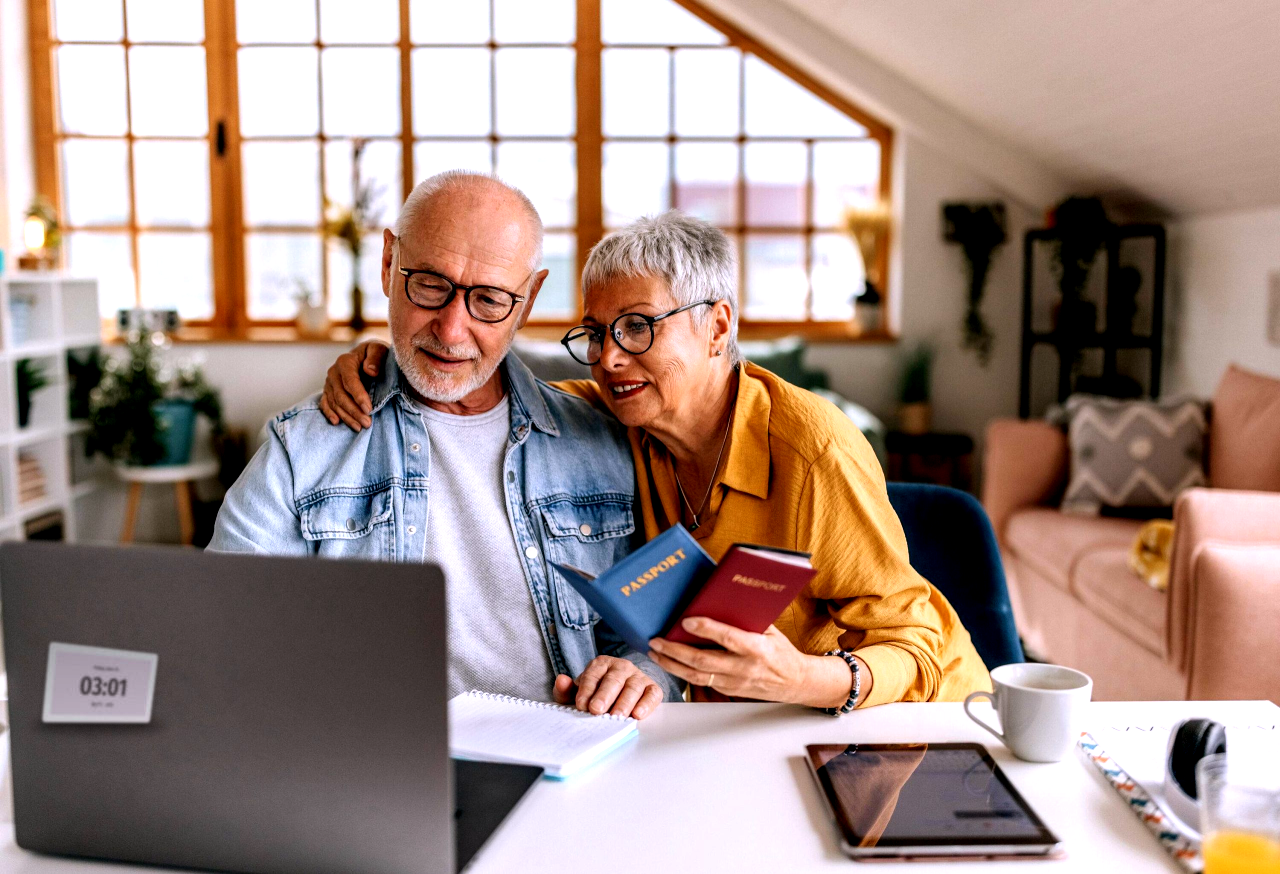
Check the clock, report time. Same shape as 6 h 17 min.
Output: 3 h 01 min
